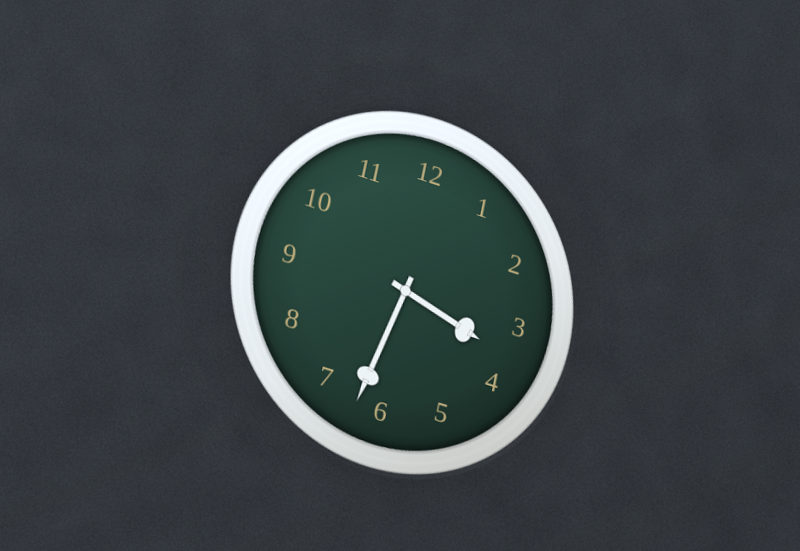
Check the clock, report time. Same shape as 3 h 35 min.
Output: 3 h 32 min
